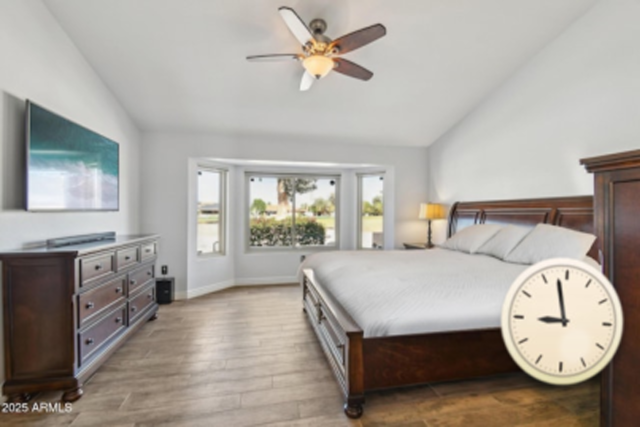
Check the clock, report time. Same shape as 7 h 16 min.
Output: 8 h 58 min
